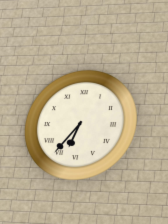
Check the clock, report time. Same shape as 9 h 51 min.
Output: 6 h 36 min
